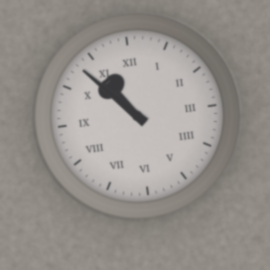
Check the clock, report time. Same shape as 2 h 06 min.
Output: 10 h 53 min
